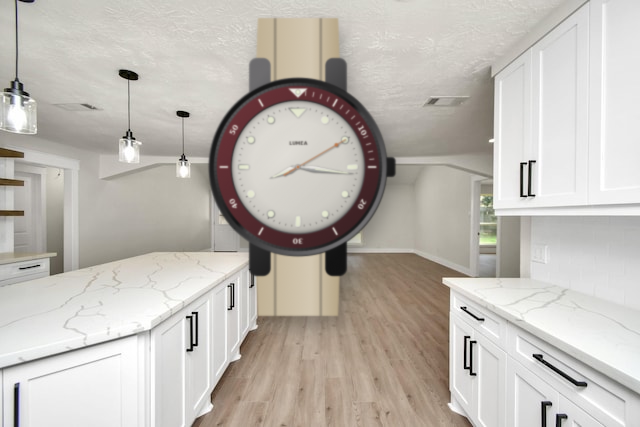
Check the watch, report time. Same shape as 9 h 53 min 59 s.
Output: 8 h 16 min 10 s
